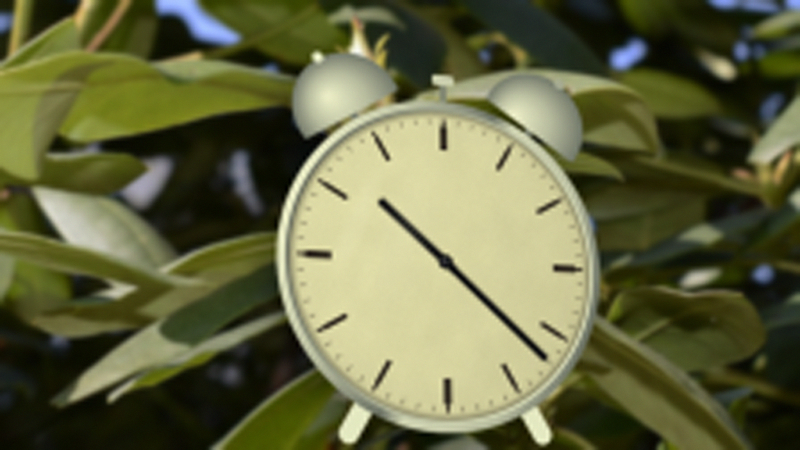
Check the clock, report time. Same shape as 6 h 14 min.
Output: 10 h 22 min
